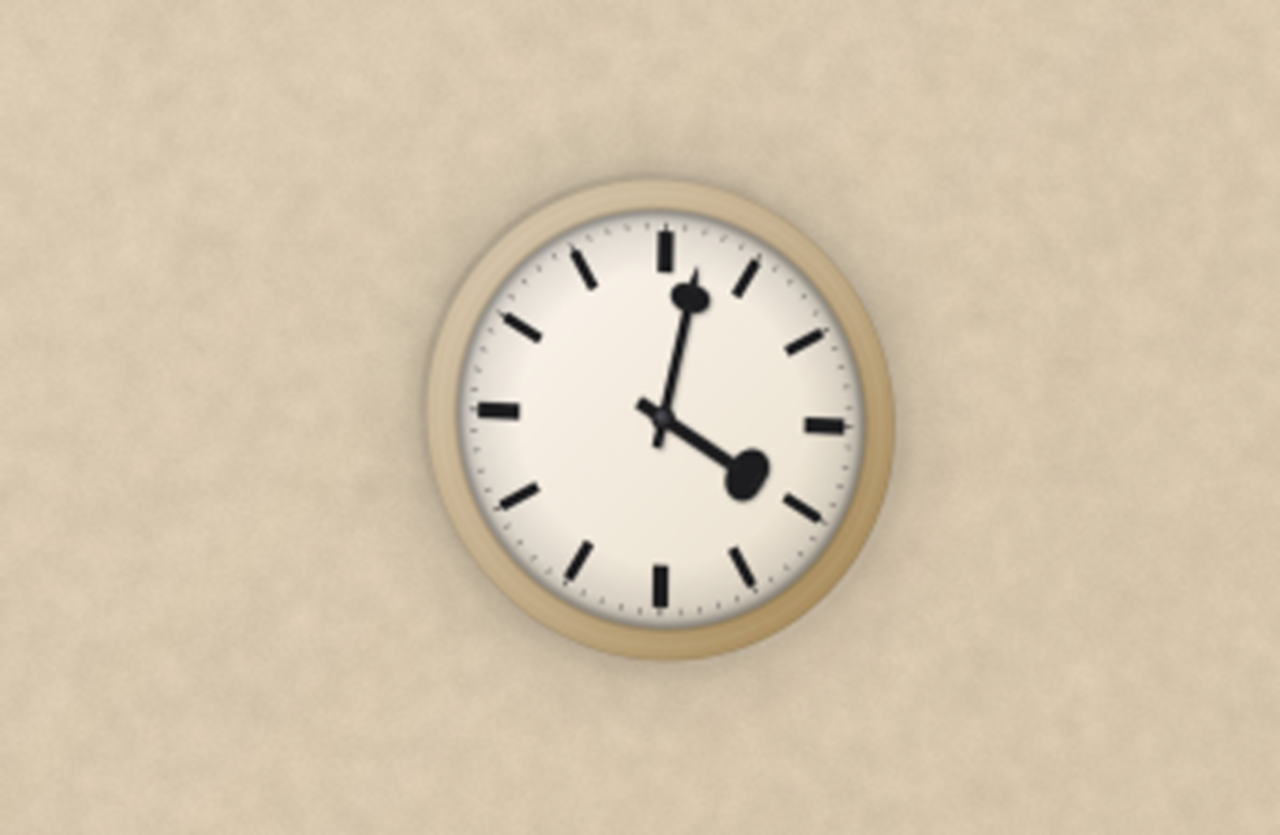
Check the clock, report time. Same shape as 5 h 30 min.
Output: 4 h 02 min
